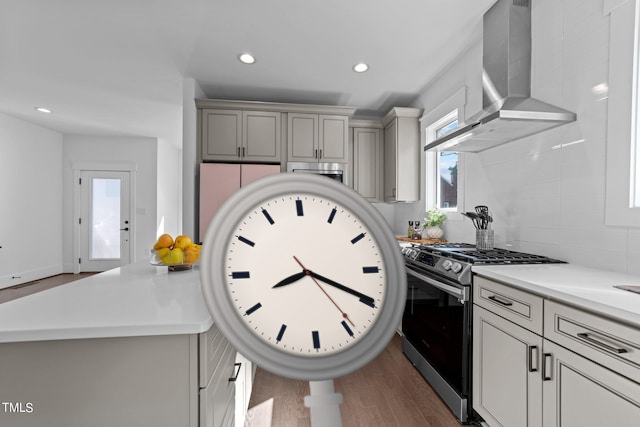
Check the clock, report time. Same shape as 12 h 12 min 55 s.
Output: 8 h 19 min 24 s
